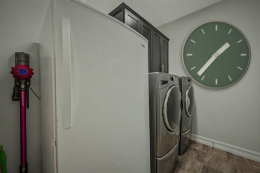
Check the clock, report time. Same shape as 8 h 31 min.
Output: 1 h 37 min
